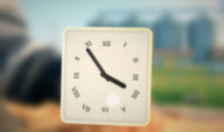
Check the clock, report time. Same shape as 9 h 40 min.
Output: 3 h 54 min
